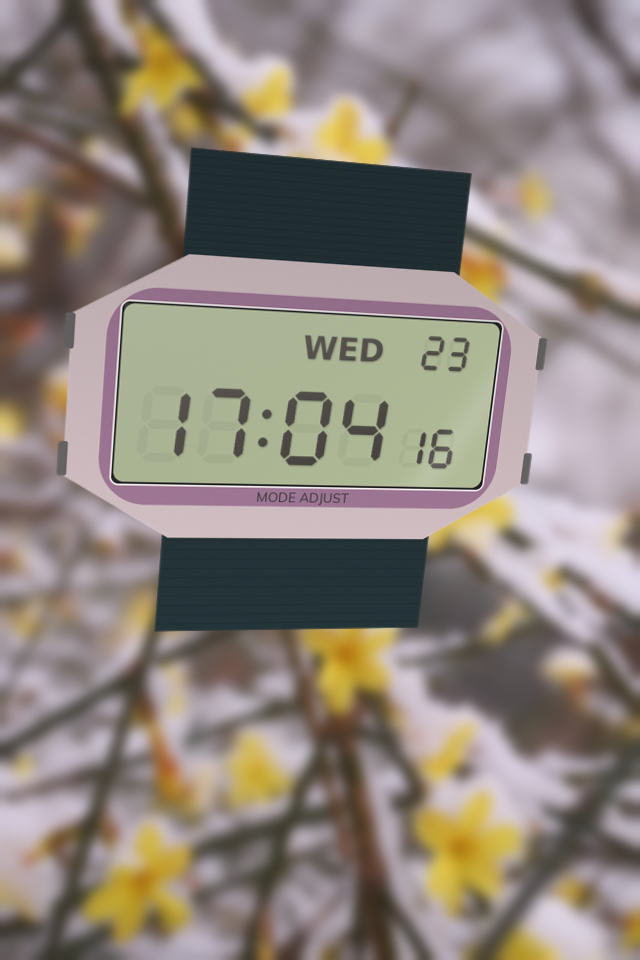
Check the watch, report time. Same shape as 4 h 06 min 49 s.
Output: 17 h 04 min 16 s
